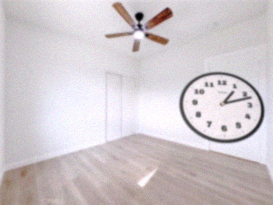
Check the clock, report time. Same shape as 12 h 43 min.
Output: 1 h 12 min
